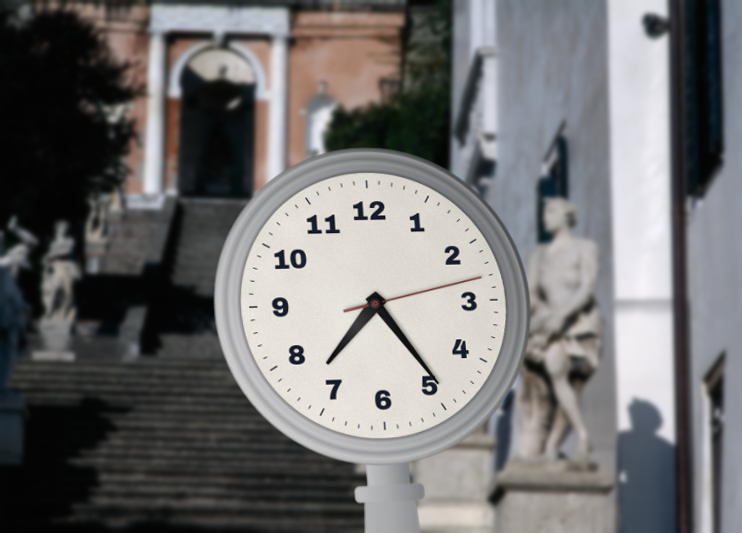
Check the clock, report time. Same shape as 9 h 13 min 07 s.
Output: 7 h 24 min 13 s
